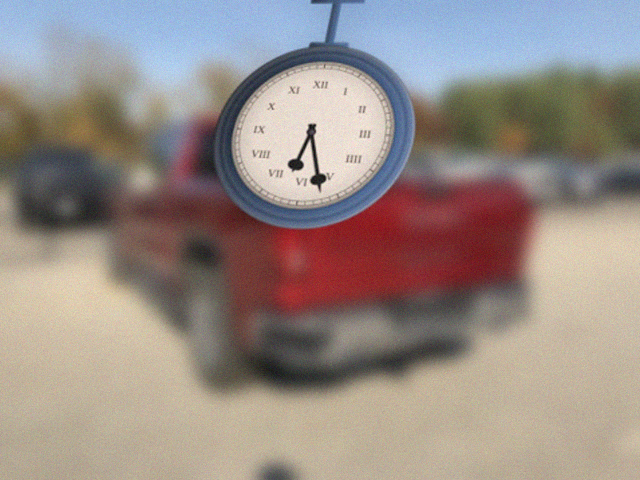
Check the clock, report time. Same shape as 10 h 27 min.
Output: 6 h 27 min
